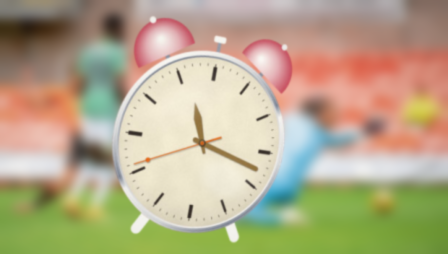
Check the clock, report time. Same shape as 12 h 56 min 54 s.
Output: 11 h 17 min 41 s
